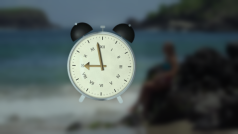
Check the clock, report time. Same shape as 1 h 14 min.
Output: 8 h 58 min
